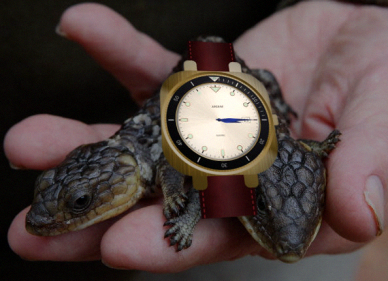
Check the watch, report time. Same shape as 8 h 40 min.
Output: 3 h 15 min
